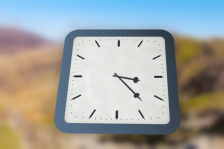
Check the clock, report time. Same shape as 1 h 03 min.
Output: 3 h 23 min
